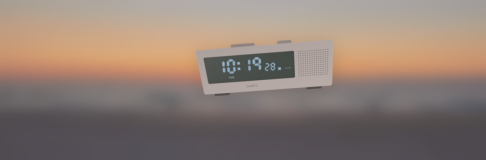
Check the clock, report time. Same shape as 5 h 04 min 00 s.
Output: 10 h 19 min 28 s
